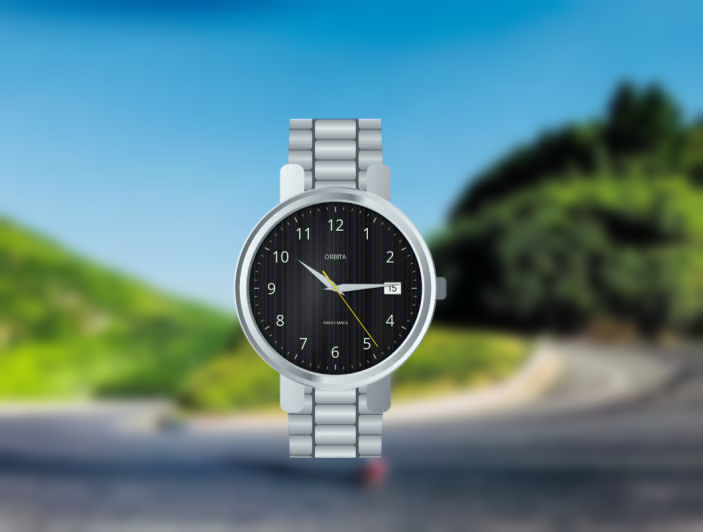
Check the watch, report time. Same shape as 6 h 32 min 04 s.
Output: 10 h 14 min 24 s
